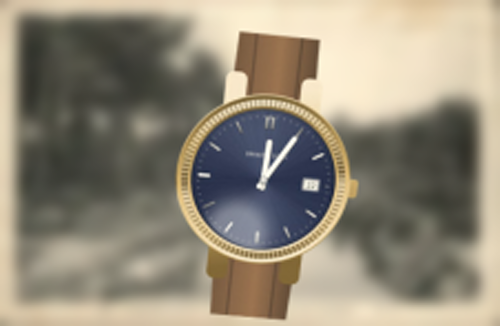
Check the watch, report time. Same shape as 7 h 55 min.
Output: 12 h 05 min
